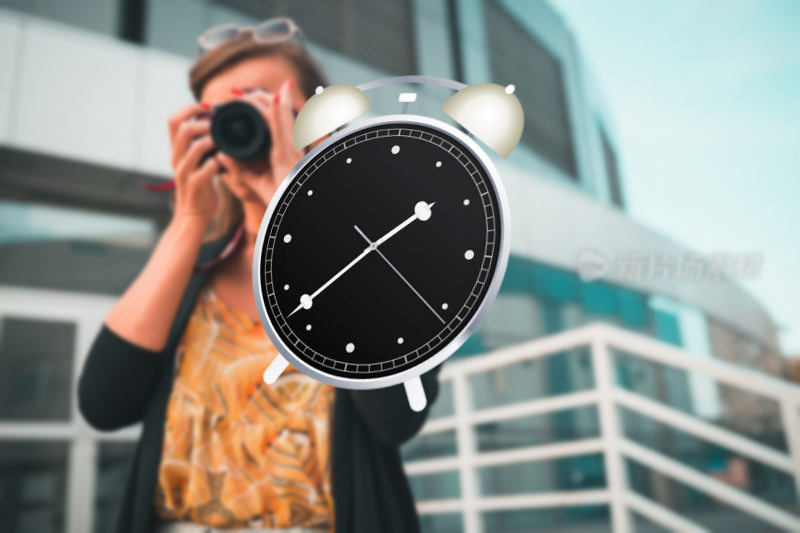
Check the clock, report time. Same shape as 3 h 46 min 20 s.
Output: 1 h 37 min 21 s
